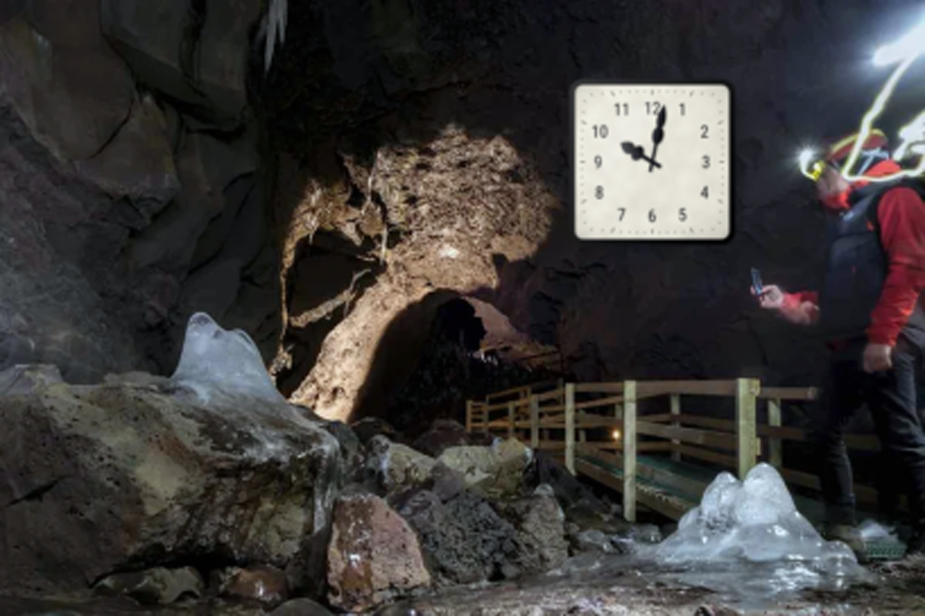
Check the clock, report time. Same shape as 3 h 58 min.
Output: 10 h 02 min
